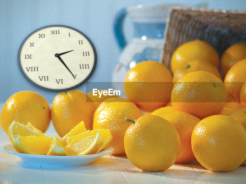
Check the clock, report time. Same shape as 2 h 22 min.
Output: 2 h 25 min
